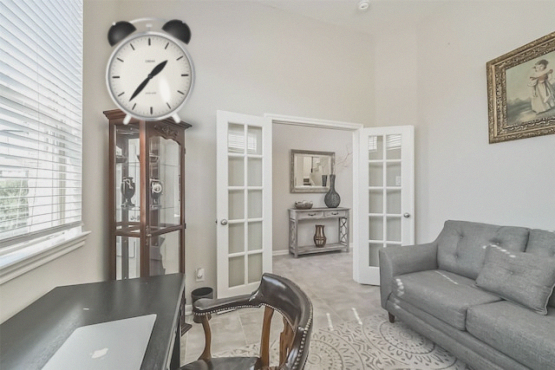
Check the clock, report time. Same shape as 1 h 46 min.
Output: 1 h 37 min
